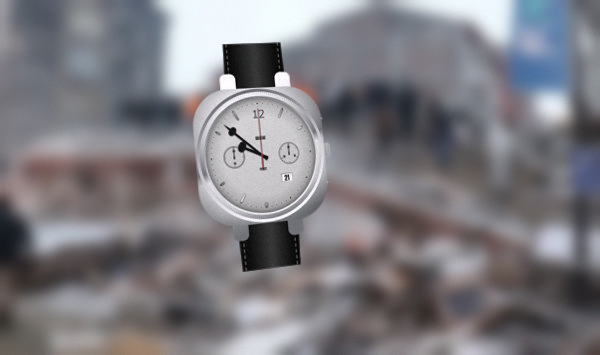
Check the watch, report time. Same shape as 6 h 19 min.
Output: 9 h 52 min
